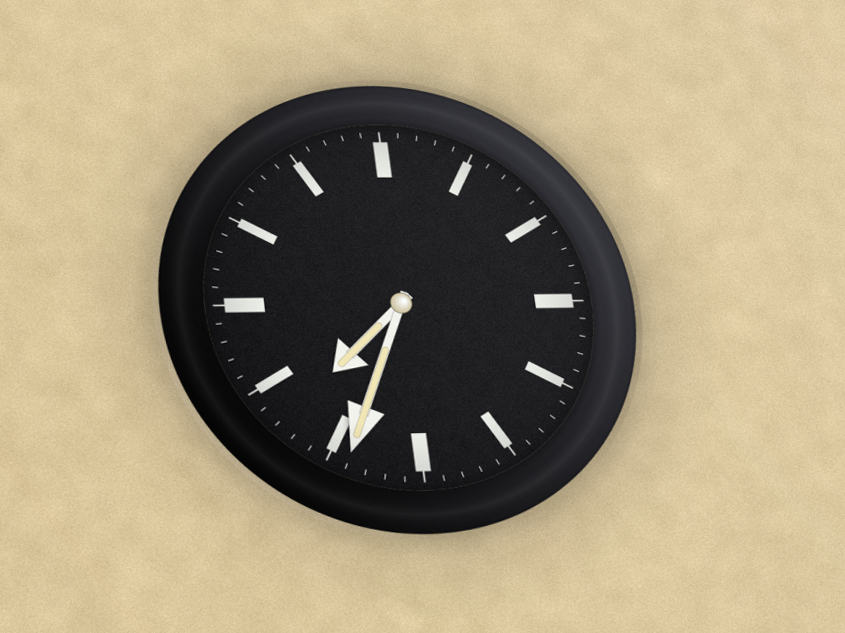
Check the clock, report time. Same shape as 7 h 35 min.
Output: 7 h 34 min
